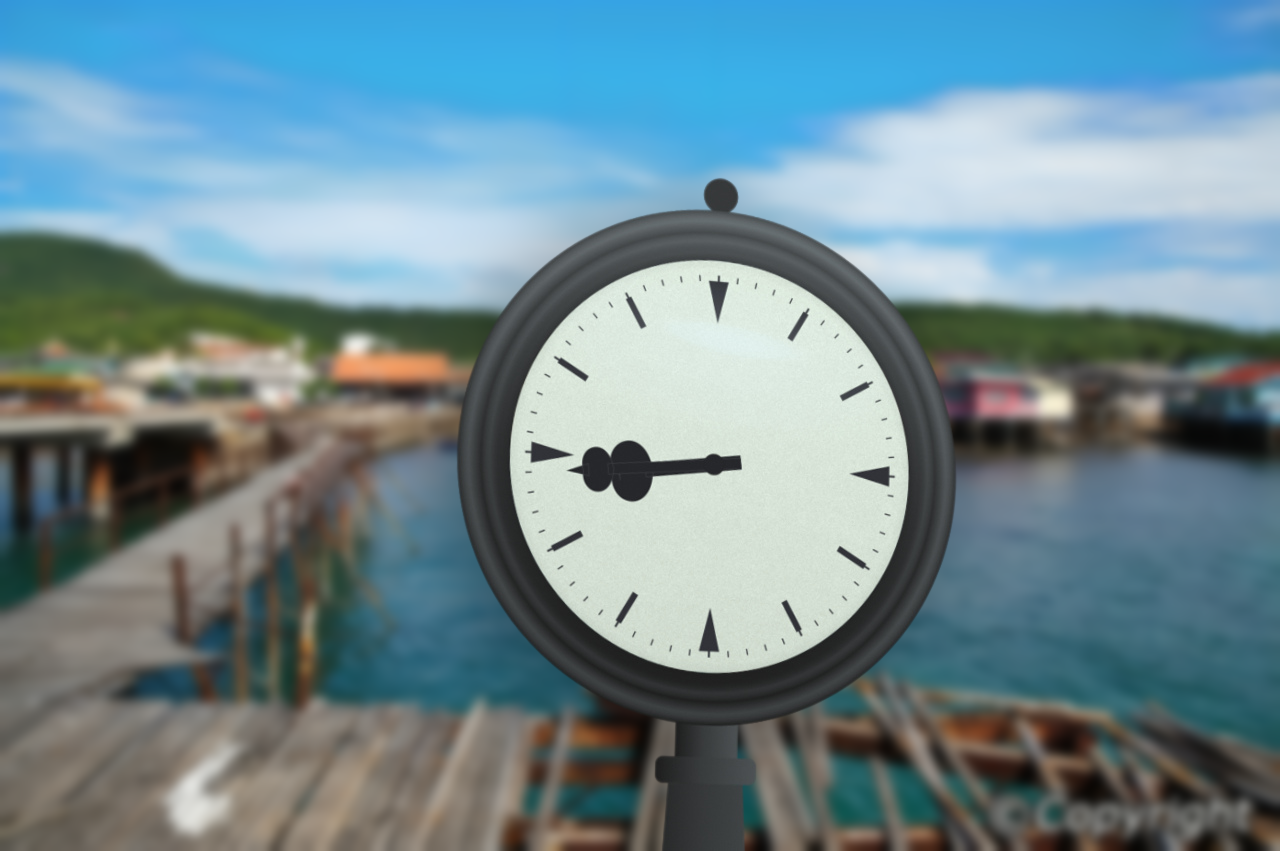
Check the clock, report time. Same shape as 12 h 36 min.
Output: 8 h 44 min
